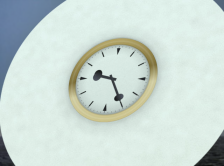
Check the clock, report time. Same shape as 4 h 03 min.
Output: 9 h 25 min
